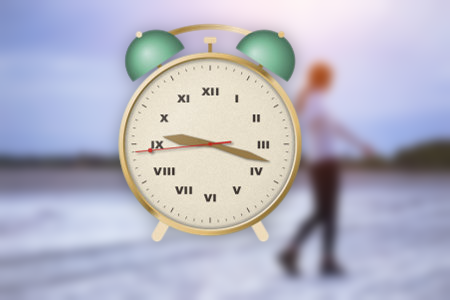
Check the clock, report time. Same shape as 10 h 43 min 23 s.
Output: 9 h 17 min 44 s
